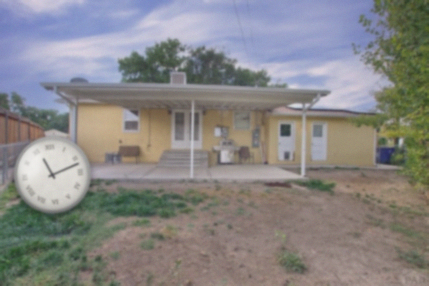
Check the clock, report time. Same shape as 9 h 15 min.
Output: 11 h 12 min
